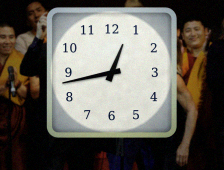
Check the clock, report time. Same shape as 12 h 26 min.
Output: 12 h 43 min
